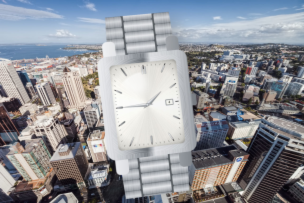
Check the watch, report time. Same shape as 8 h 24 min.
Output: 1 h 45 min
